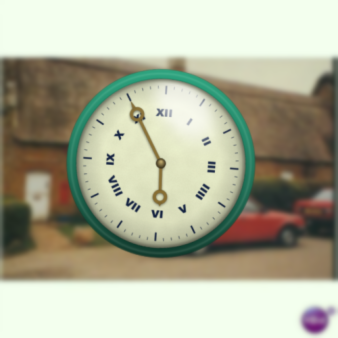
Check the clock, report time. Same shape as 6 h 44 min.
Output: 5 h 55 min
